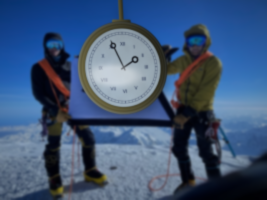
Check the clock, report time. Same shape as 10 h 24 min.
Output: 1 h 56 min
